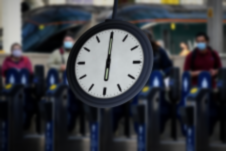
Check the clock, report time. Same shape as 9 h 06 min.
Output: 6 h 00 min
